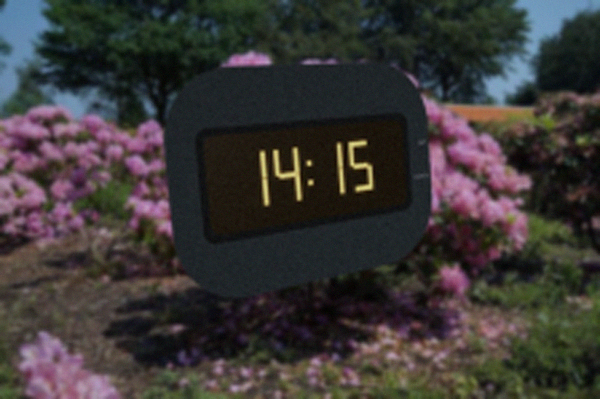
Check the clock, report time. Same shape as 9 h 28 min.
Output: 14 h 15 min
